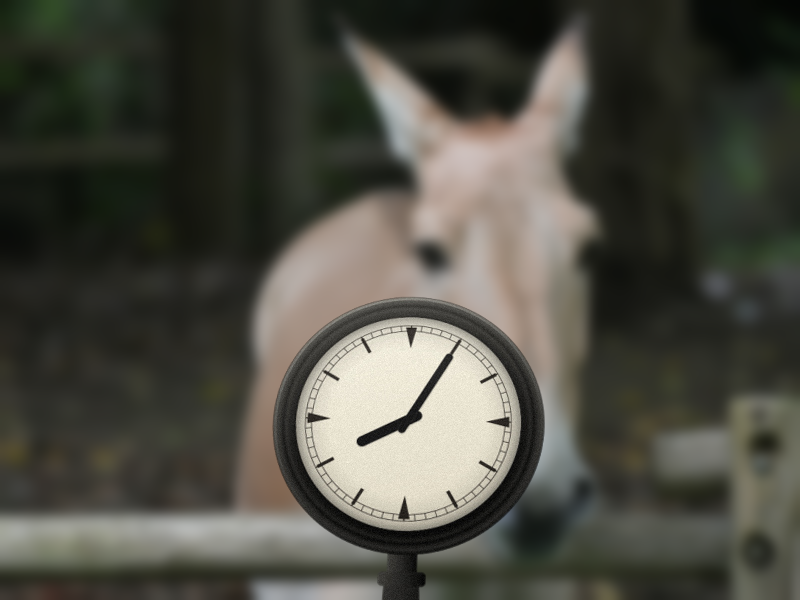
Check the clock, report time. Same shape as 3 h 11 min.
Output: 8 h 05 min
